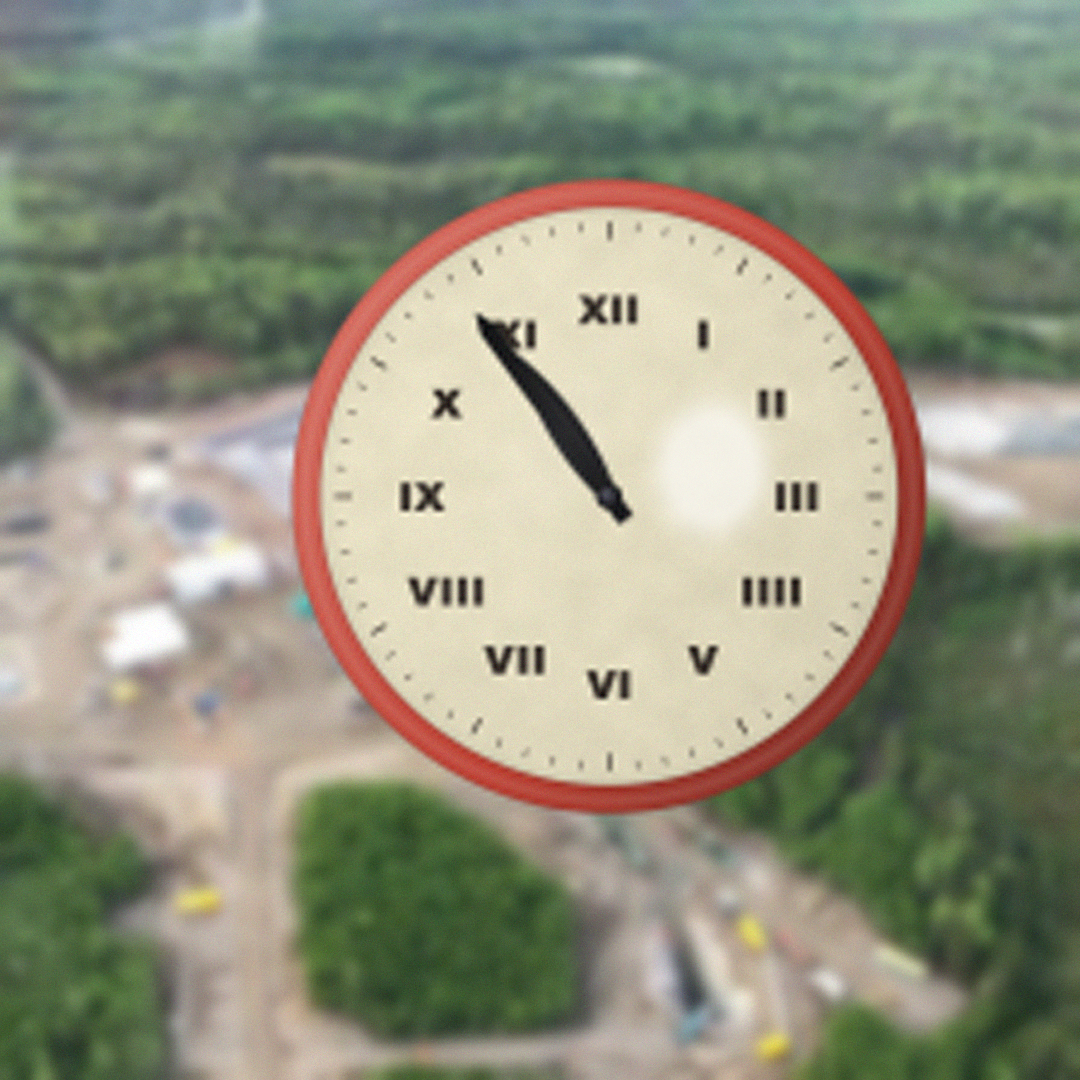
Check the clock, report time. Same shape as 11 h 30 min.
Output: 10 h 54 min
